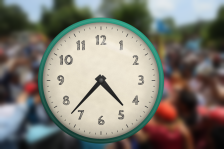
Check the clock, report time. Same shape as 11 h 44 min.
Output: 4 h 37 min
